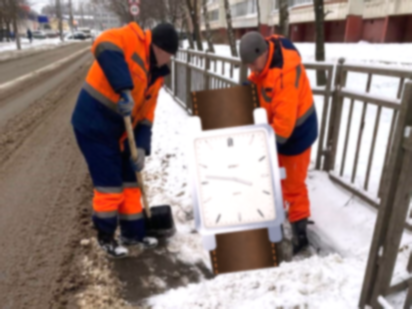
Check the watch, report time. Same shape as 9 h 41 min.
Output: 3 h 47 min
